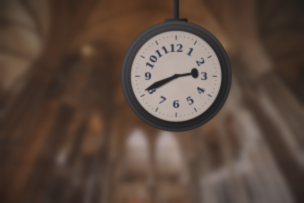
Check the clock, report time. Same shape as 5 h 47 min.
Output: 2 h 41 min
